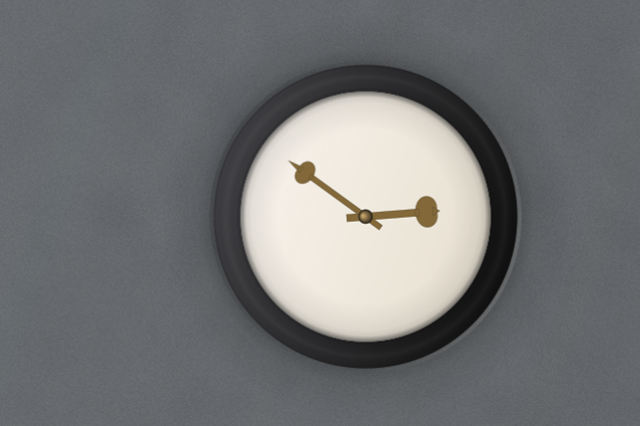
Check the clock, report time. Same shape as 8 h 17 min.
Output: 2 h 51 min
